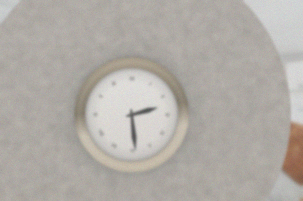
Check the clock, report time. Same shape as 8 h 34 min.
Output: 2 h 29 min
